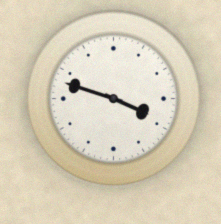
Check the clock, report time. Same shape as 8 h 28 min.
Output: 3 h 48 min
